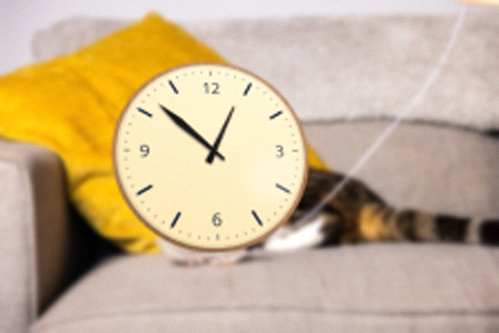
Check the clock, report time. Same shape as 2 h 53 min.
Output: 12 h 52 min
